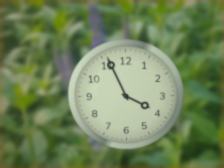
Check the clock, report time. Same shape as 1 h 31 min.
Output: 3 h 56 min
